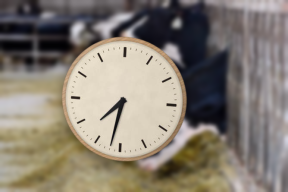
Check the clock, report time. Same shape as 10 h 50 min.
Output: 7 h 32 min
